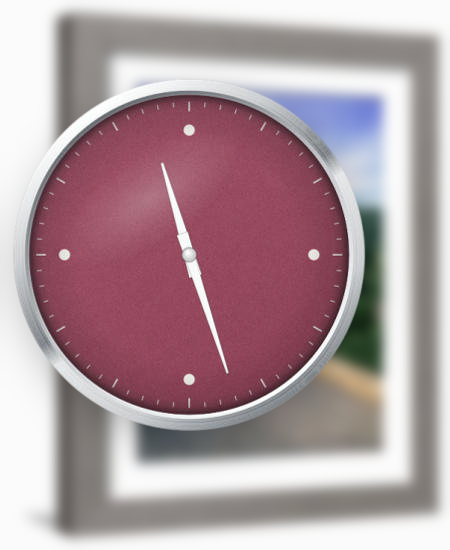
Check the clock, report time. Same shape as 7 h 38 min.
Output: 11 h 27 min
